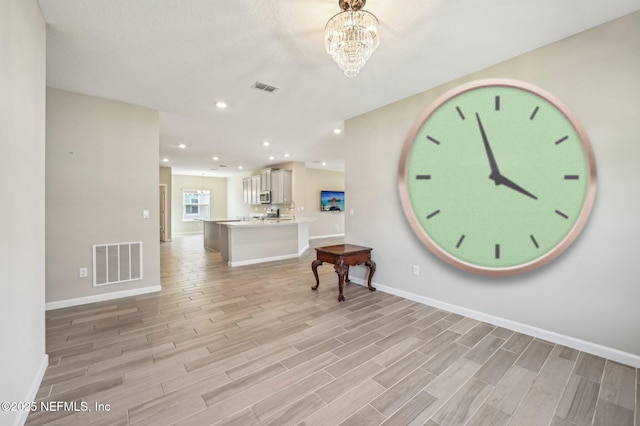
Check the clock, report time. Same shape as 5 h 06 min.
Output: 3 h 57 min
